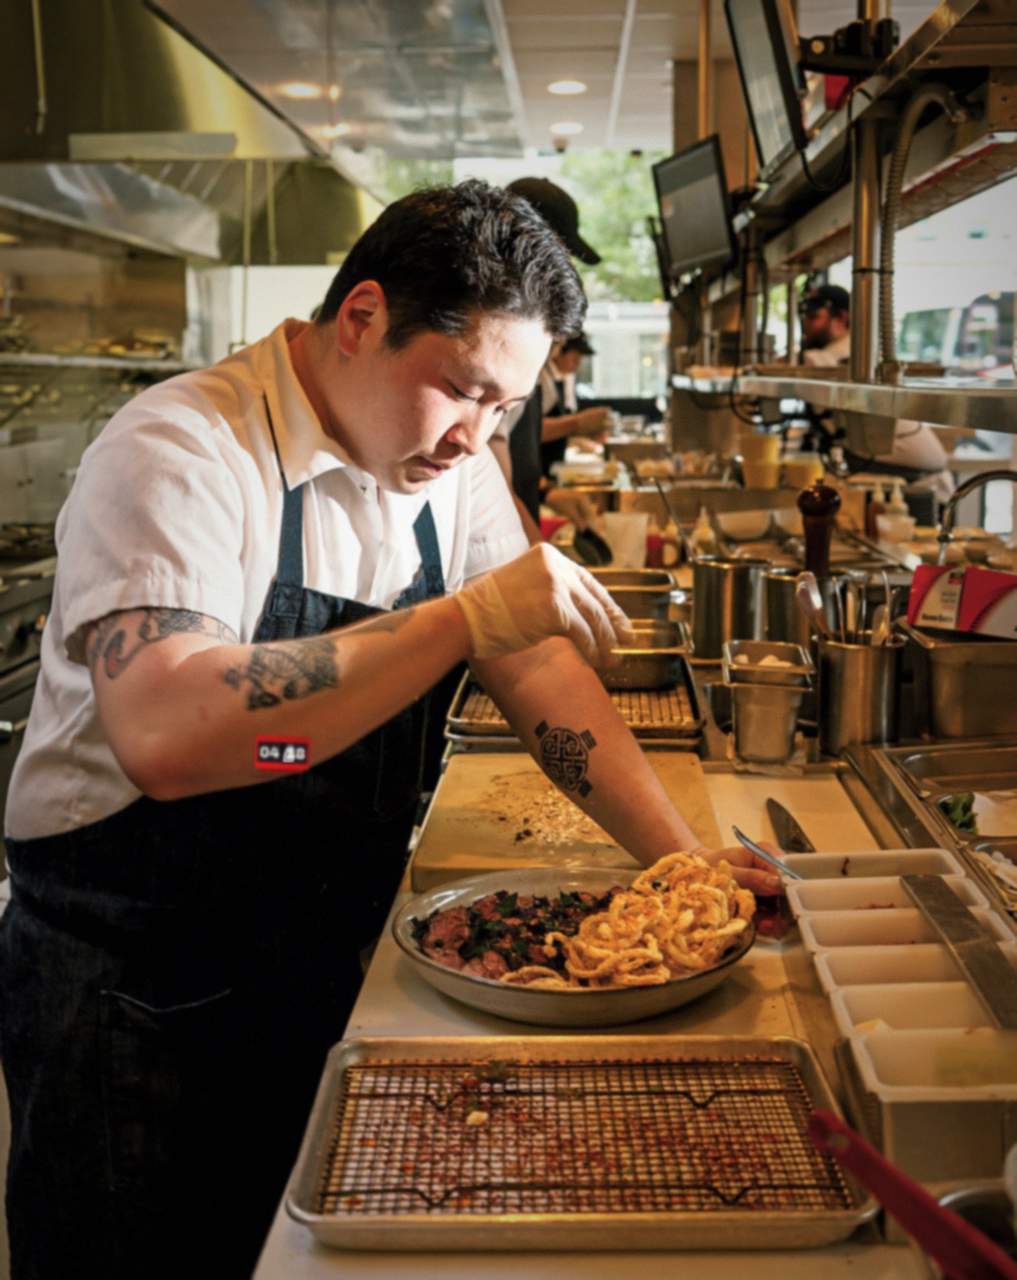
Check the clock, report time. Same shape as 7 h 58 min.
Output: 4 h 18 min
